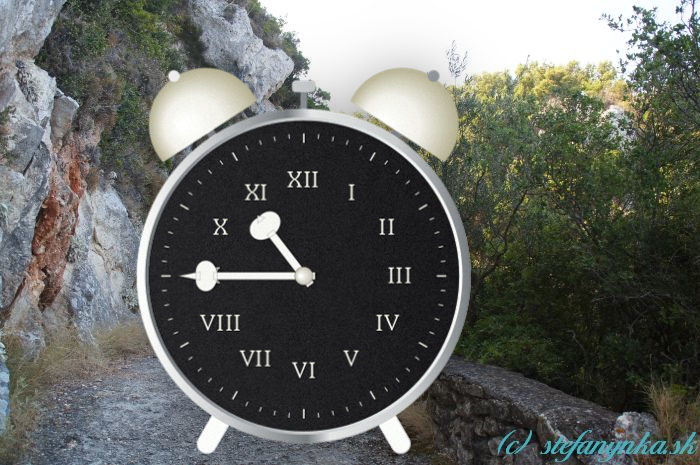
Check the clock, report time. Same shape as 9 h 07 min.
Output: 10 h 45 min
